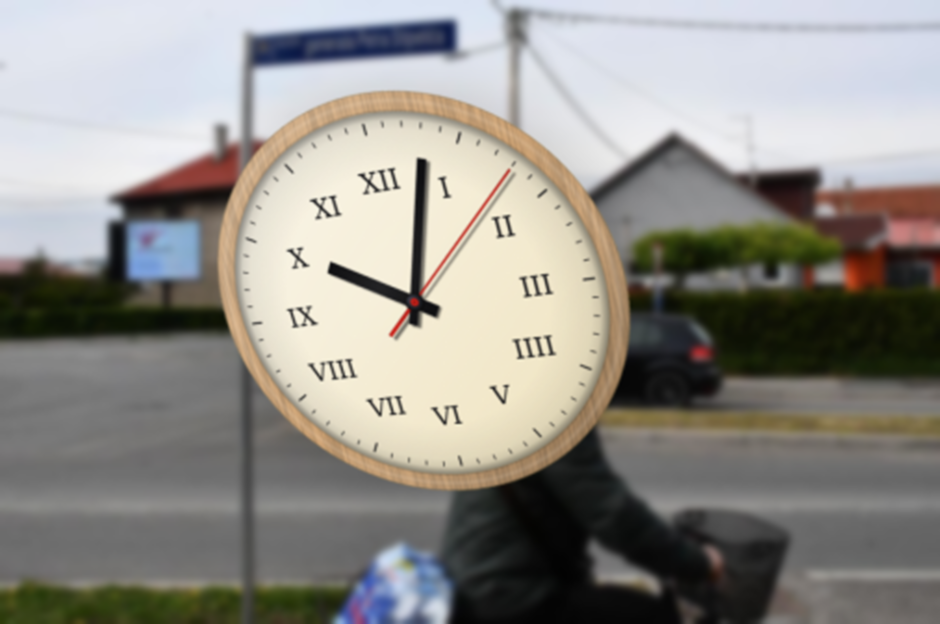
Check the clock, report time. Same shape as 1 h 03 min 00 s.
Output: 10 h 03 min 08 s
